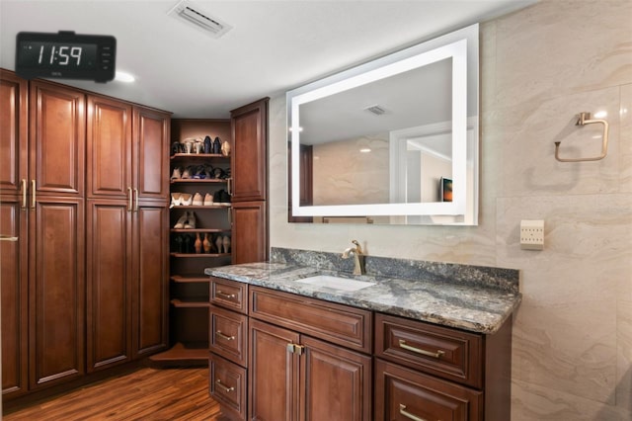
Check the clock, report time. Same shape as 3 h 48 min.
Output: 11 h 59 min
